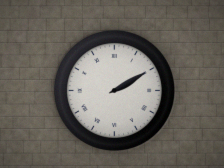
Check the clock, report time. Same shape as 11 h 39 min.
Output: 2 h 10 min
